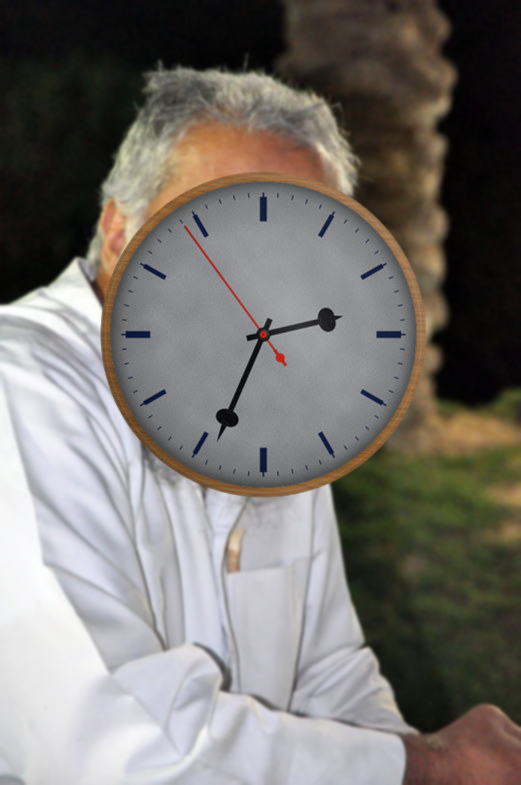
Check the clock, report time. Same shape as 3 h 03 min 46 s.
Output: 2 h 33 min 54 s
